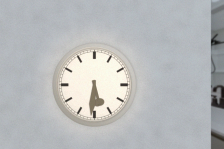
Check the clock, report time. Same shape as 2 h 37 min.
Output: 5 h 31 min
